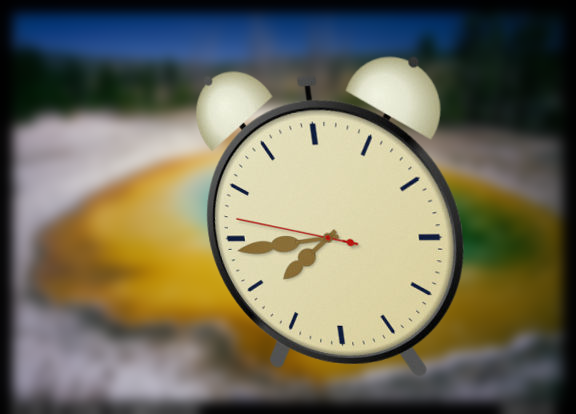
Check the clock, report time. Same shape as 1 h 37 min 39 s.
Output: 7 h 43 min 47 s
